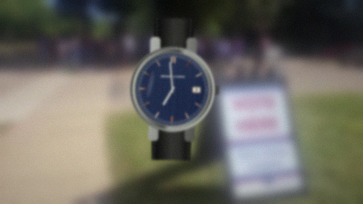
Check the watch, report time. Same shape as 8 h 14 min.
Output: 6 h 59 min
